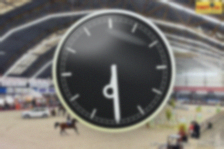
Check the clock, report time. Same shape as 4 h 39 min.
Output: 6 h 30 min
